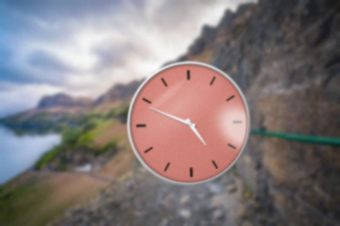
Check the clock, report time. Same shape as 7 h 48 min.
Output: 4 h 49 min
